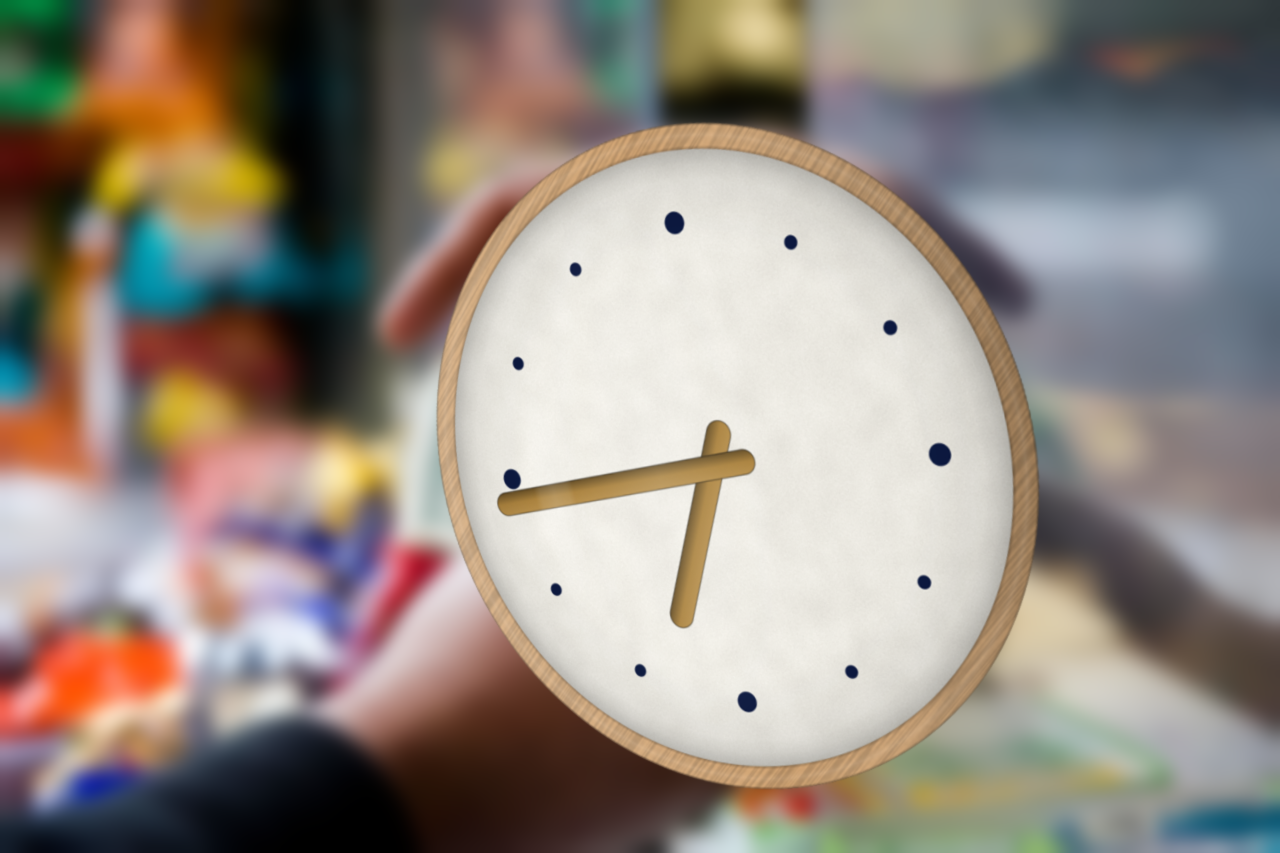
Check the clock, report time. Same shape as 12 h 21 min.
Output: 6 h 44 min
